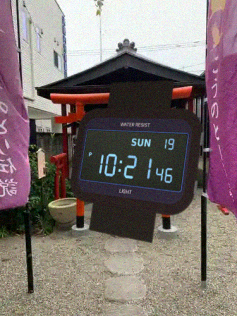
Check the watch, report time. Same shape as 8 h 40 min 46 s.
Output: 10 h 21 min 46 s
